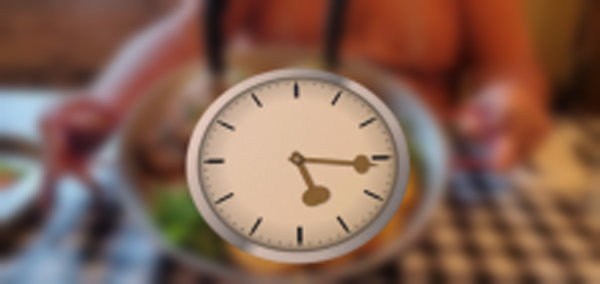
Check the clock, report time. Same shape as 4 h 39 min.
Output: 5 h 16 min
